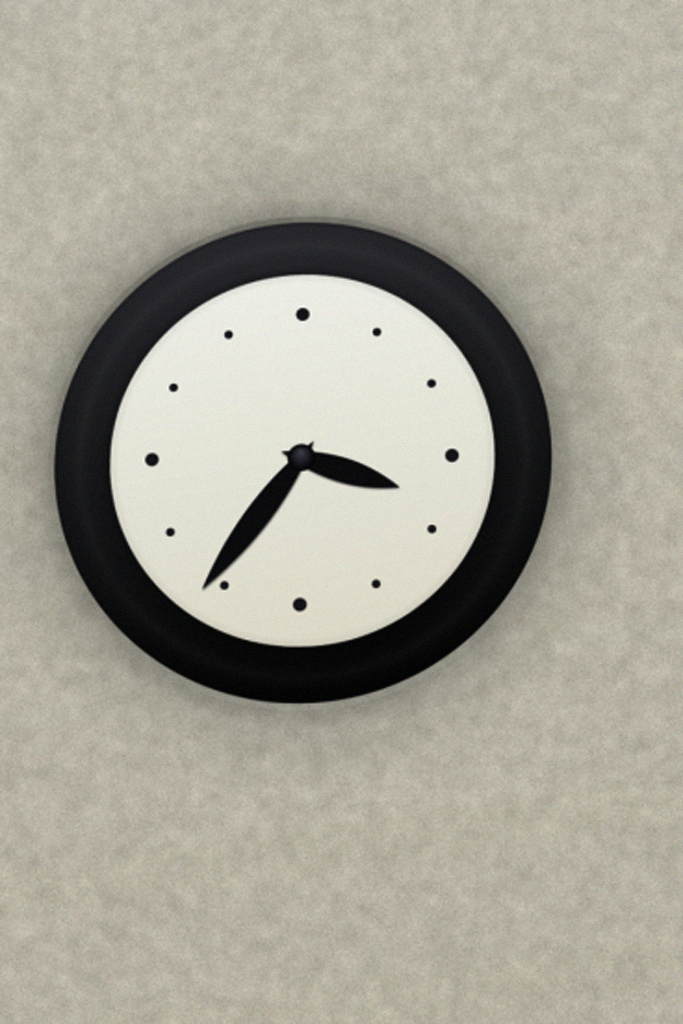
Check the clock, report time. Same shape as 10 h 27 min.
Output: 3 h 36 min
